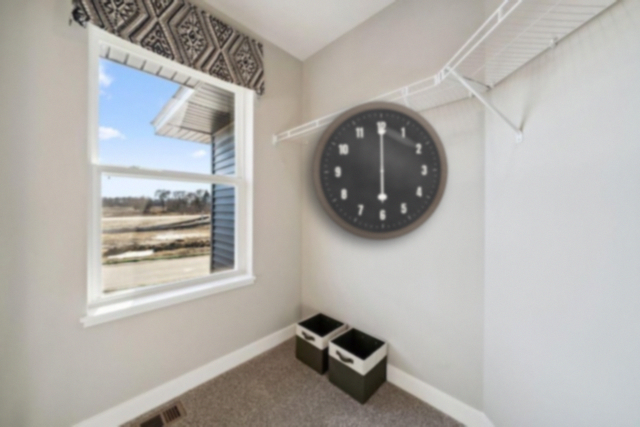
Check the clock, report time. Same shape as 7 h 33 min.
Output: 6 h 00 min
